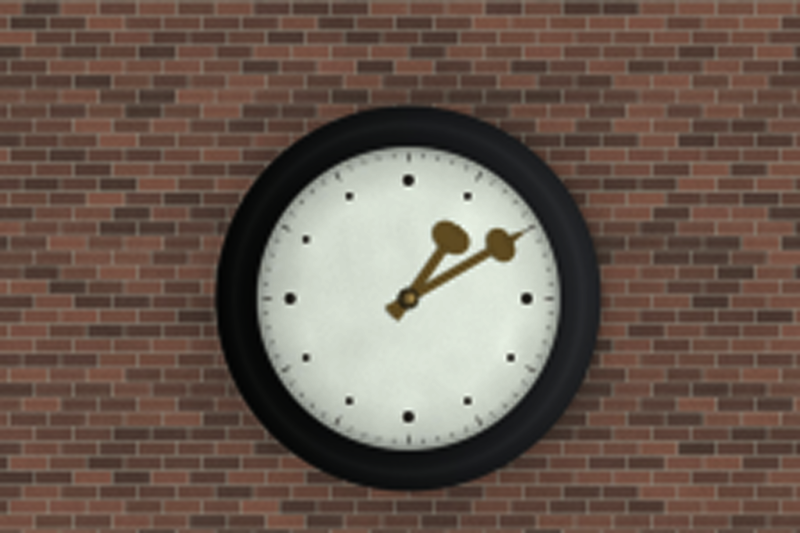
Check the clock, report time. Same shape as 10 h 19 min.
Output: 1 h 10 min
